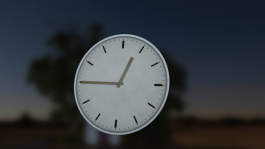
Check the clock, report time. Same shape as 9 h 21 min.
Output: 12 h 45 min
